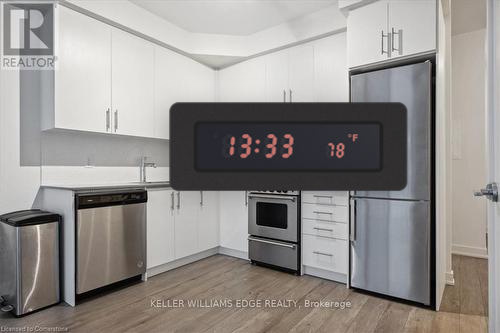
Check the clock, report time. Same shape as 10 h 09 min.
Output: 13 h 33 min
